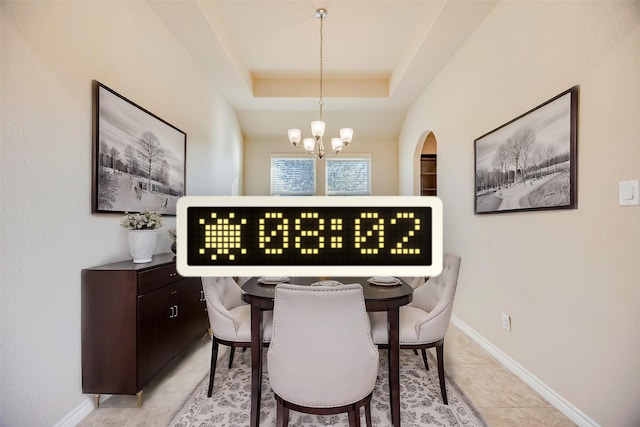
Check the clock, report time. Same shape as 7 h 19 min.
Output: 8 h 02 min
